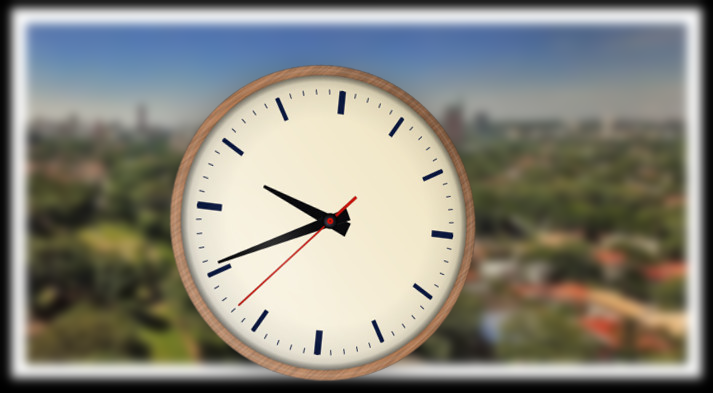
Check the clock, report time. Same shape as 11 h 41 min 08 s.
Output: 9 h 40 min 37 s
